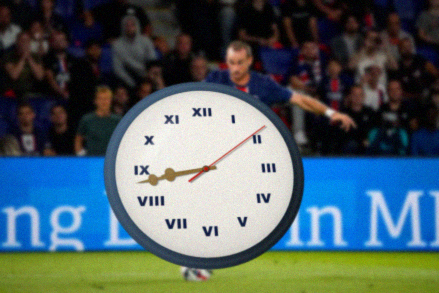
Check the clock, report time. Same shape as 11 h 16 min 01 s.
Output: 8 h 43 min 09 s
